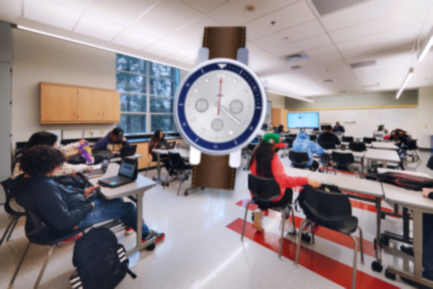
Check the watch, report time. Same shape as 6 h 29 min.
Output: 4 h 21 min
